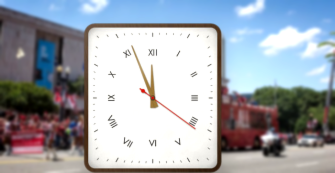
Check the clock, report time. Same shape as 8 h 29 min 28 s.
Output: 11 h 56 min 21 s
